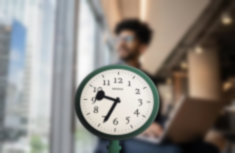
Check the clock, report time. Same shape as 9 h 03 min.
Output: 9 h 34 min
